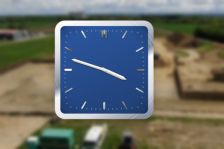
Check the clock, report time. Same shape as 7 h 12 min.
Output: 3 h 48 min
